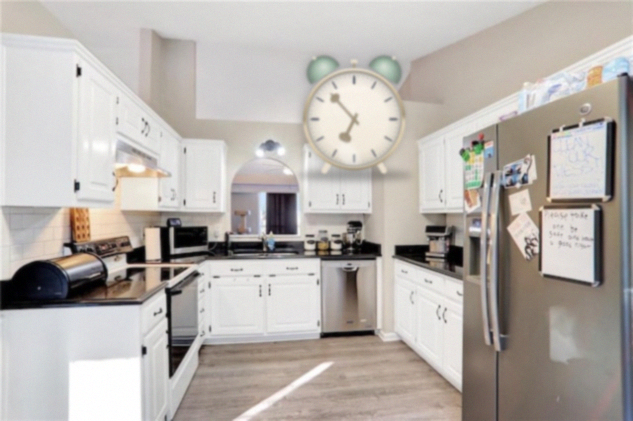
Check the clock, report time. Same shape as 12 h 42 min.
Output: 6 h 53 min
